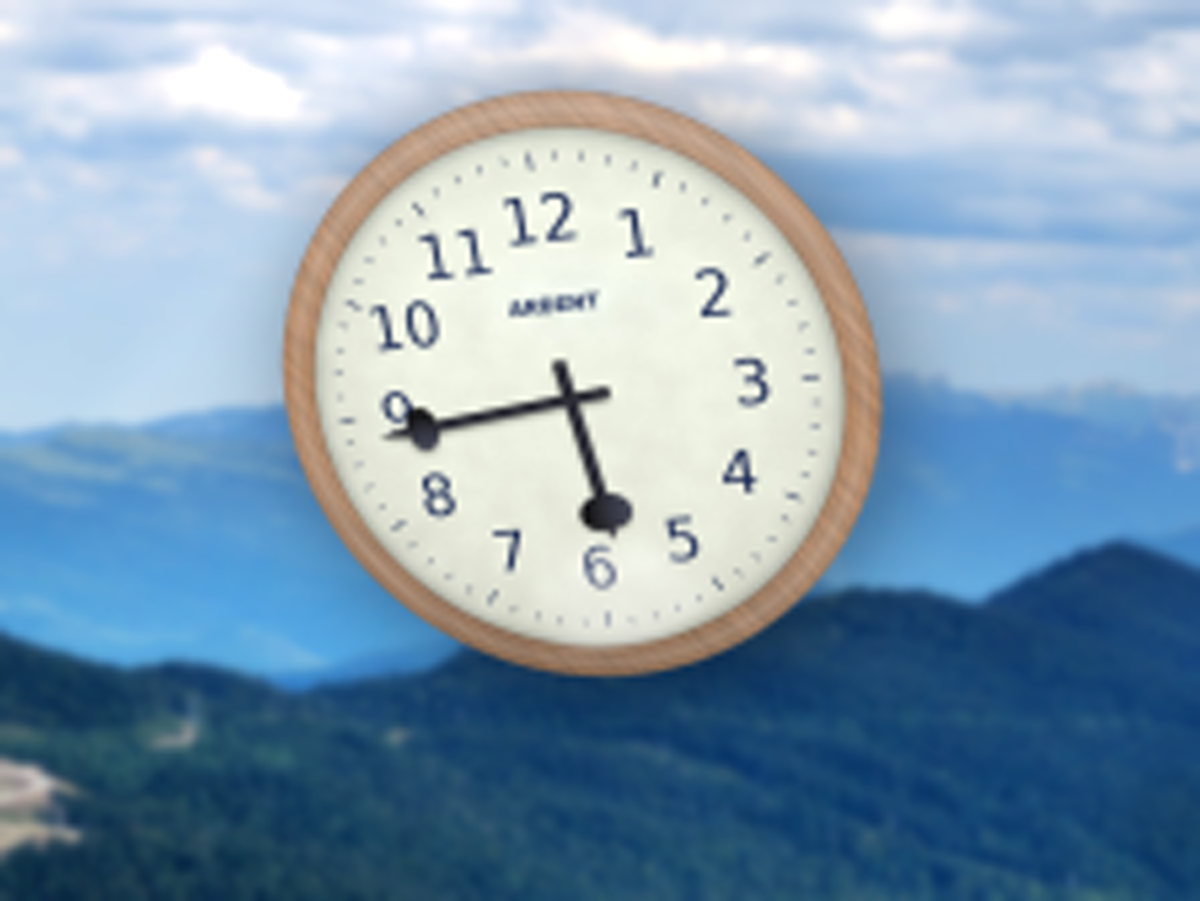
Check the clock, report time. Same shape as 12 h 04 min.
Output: 5 h 44 min
